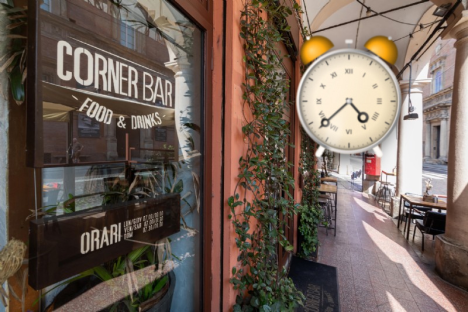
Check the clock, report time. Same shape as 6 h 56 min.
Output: 4 h 38 min
